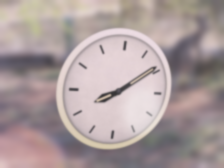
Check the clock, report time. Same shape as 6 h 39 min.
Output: 8 h 09 min
